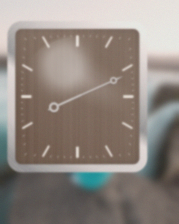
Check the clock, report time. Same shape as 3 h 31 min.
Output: 8 h 11 min
